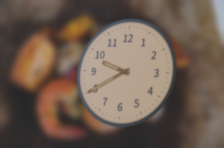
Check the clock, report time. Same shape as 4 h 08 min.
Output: 9 h 40 min
